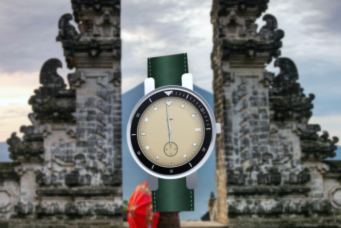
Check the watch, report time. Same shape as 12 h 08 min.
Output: 5 h 59 min
